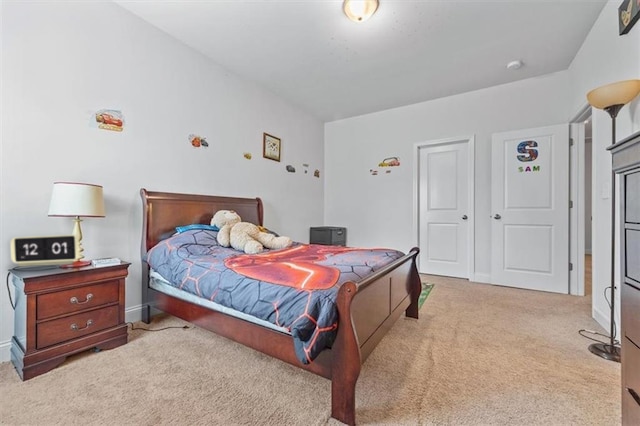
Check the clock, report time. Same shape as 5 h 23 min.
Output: 12 h 01 min
